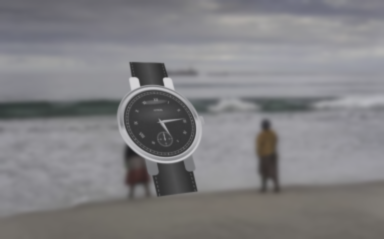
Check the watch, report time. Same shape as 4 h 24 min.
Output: 5 h 14 min
